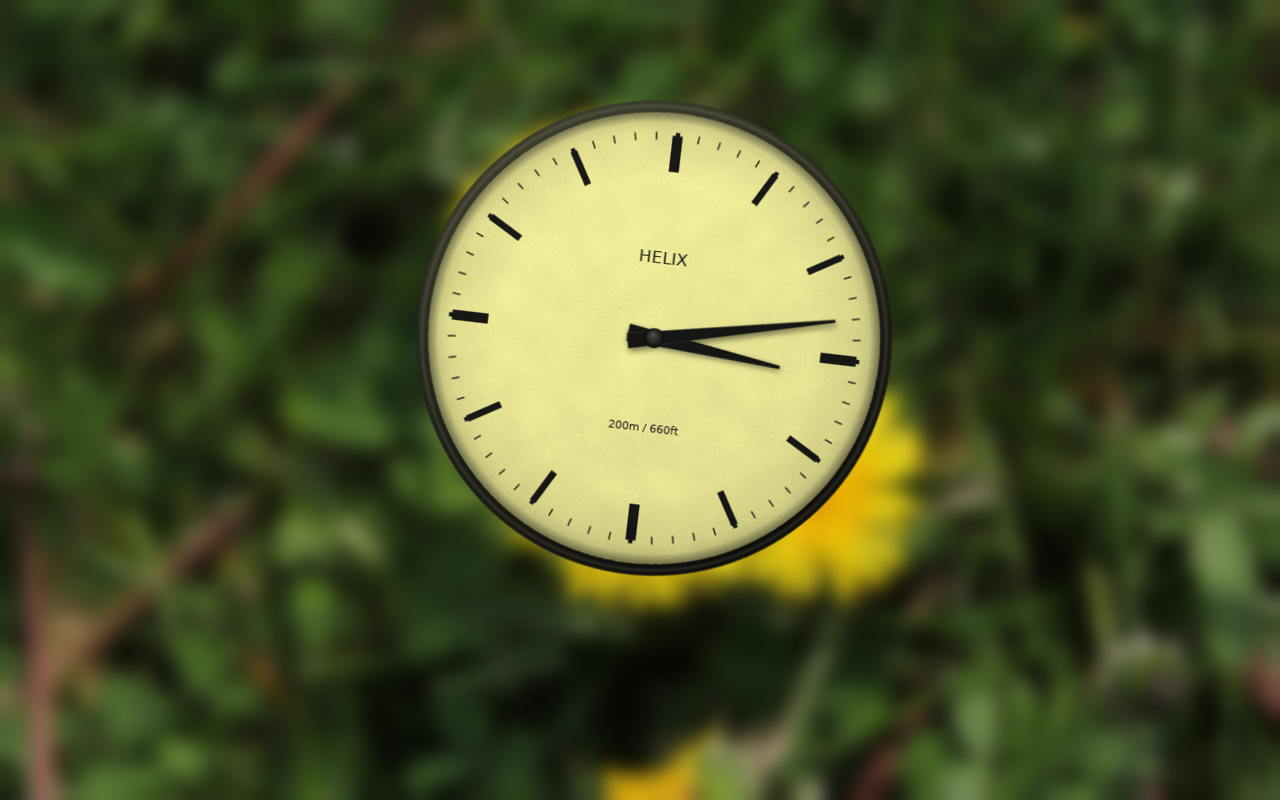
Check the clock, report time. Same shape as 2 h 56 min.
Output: 3 h 13 min
